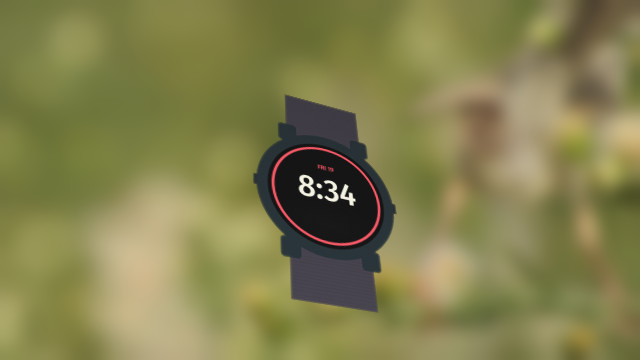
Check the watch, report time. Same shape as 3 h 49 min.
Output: 8 h 34 min
